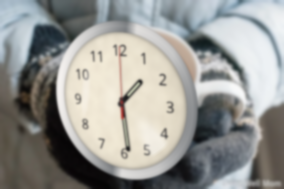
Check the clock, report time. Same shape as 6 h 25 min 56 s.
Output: 1 h 29 min 00 s
